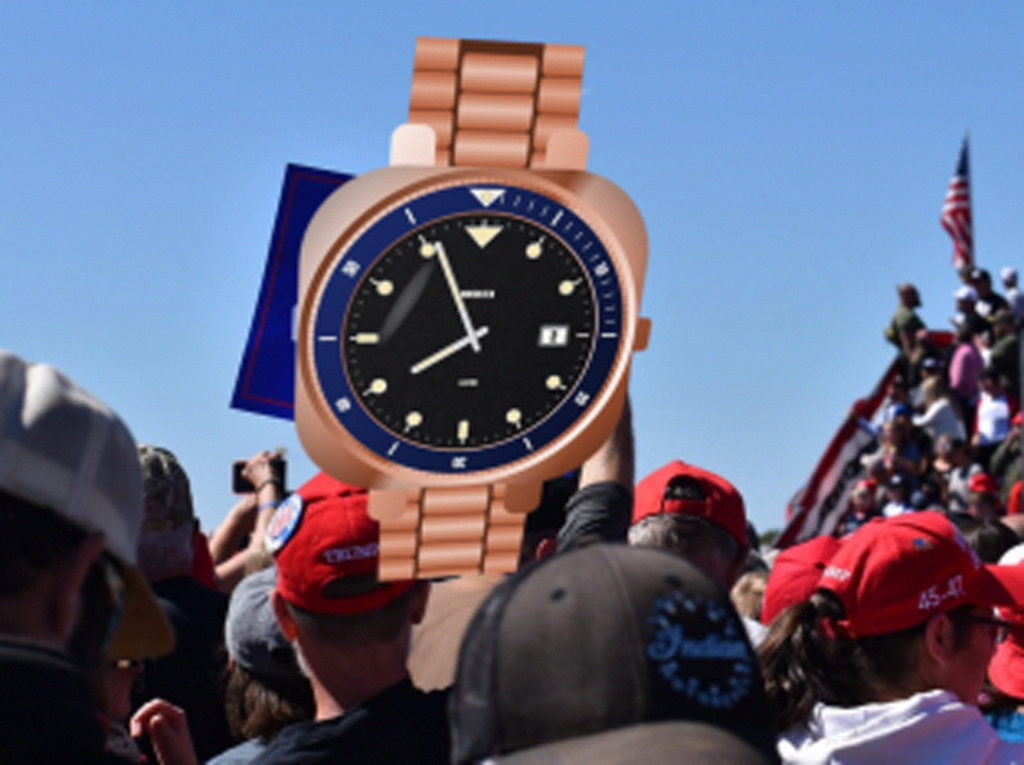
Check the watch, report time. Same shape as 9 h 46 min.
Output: 7 h 56 min
